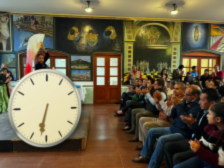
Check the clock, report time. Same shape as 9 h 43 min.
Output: 6 h 32 min
